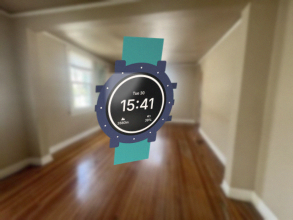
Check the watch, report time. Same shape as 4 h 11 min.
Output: 15 h 41 min
